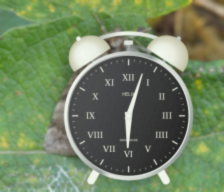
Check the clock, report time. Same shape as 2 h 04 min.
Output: 6 h 03 min
